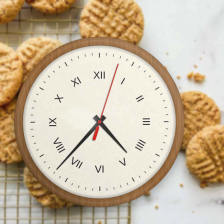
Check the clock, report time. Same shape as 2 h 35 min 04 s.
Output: 4 h 37 min 03 s
